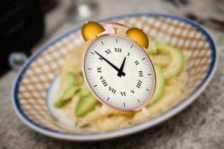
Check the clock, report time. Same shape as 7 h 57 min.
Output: 12 h 51 min
